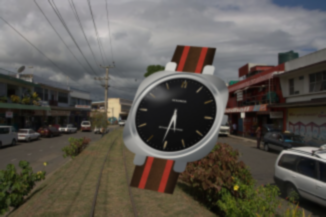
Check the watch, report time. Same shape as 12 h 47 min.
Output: 5 h 31 min
